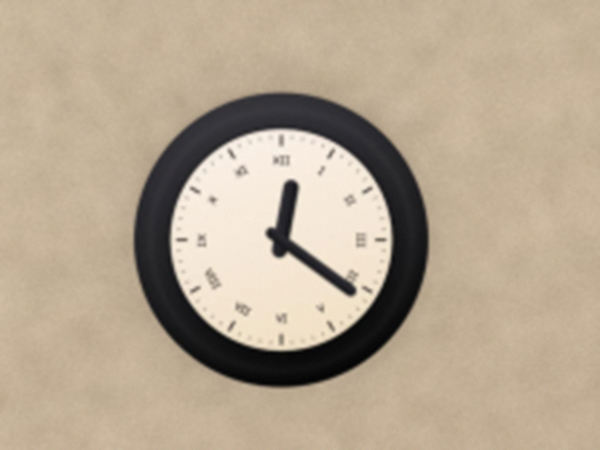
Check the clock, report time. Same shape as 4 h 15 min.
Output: 12 h 21 min
